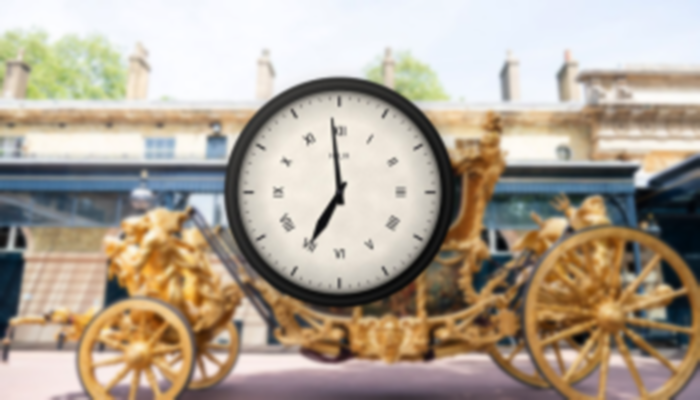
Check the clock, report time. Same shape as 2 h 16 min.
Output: 6 h 59 min
